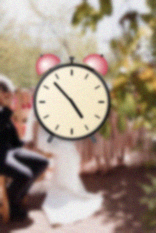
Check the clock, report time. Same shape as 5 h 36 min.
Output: 4 h 53 min
